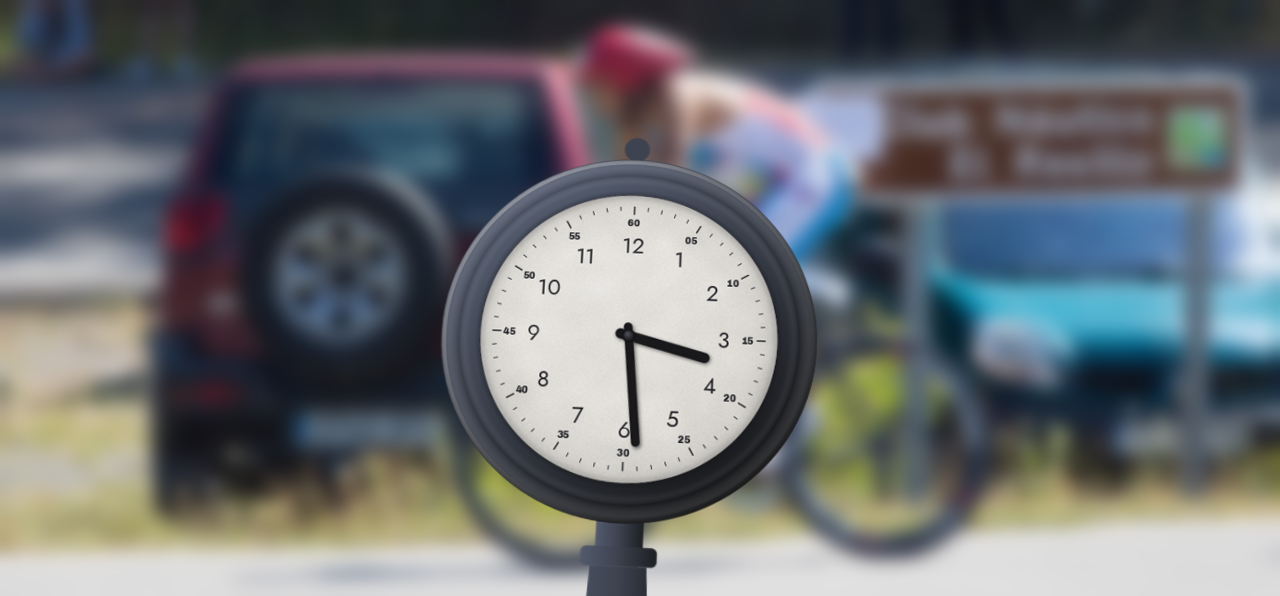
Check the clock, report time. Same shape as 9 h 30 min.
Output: 3 h 29 min
